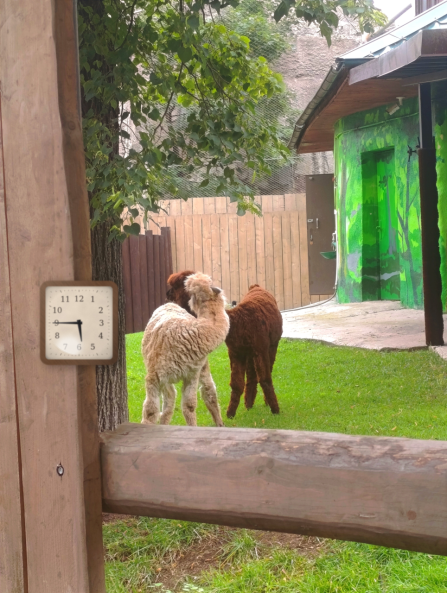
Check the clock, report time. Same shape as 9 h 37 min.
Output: 5 h 45 min
